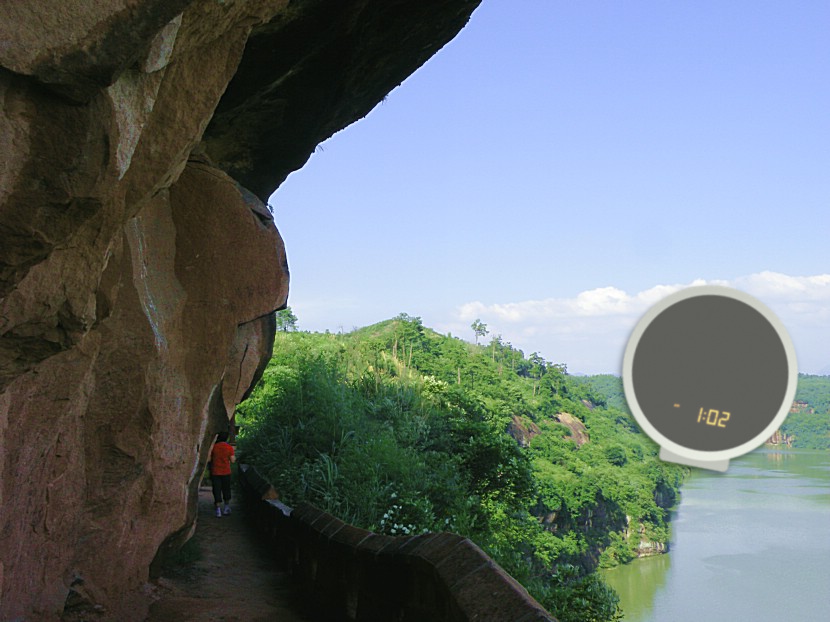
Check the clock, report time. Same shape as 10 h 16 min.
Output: 1 h 02 min
